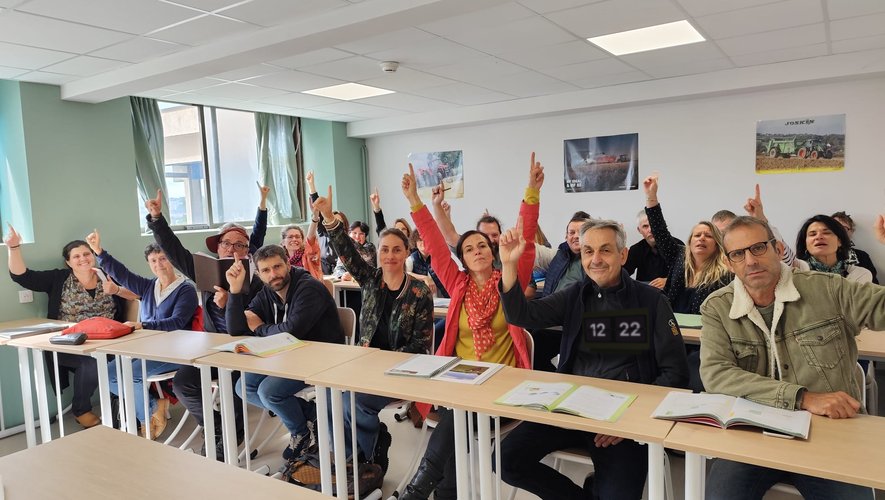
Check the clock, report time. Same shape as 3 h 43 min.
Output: 12 h 22 min
